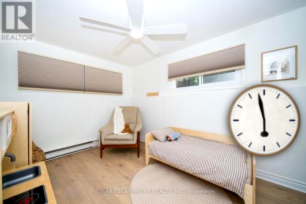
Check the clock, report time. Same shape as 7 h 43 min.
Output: 5 h 58 min
